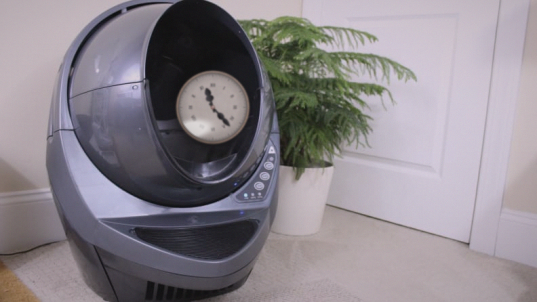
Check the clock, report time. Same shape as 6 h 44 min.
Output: 11 h 23 min
